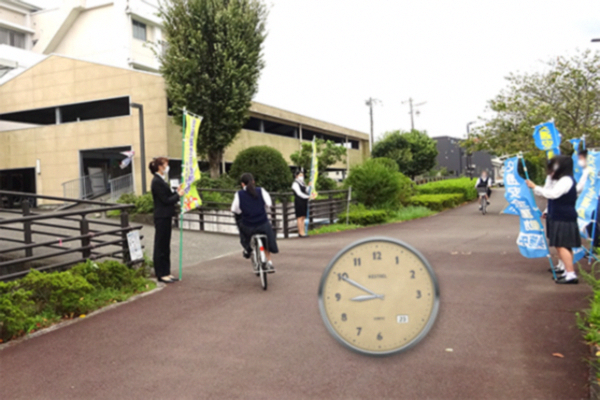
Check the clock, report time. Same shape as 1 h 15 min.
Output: 8 h 50 min
